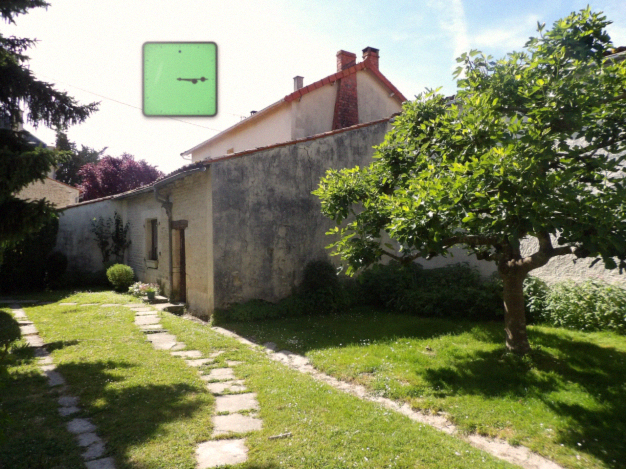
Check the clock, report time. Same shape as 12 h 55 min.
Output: 3 h 15 min
